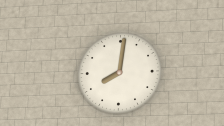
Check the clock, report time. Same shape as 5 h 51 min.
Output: 8 h 01 min
